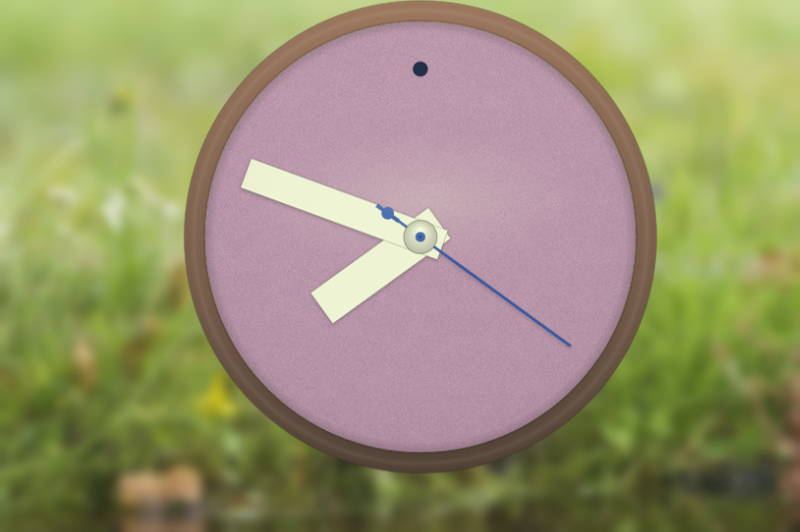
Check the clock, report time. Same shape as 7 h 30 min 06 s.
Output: 7 h 48 min 21 s
